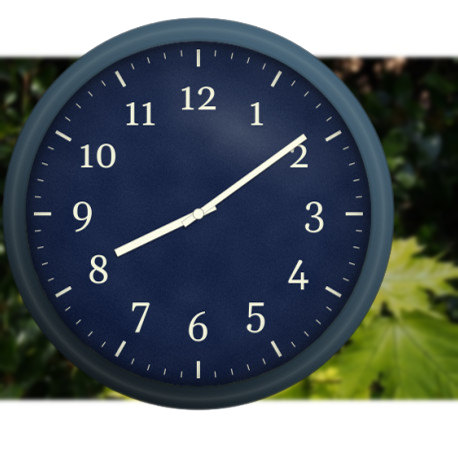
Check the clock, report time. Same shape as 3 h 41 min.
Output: 8 h 09 min
